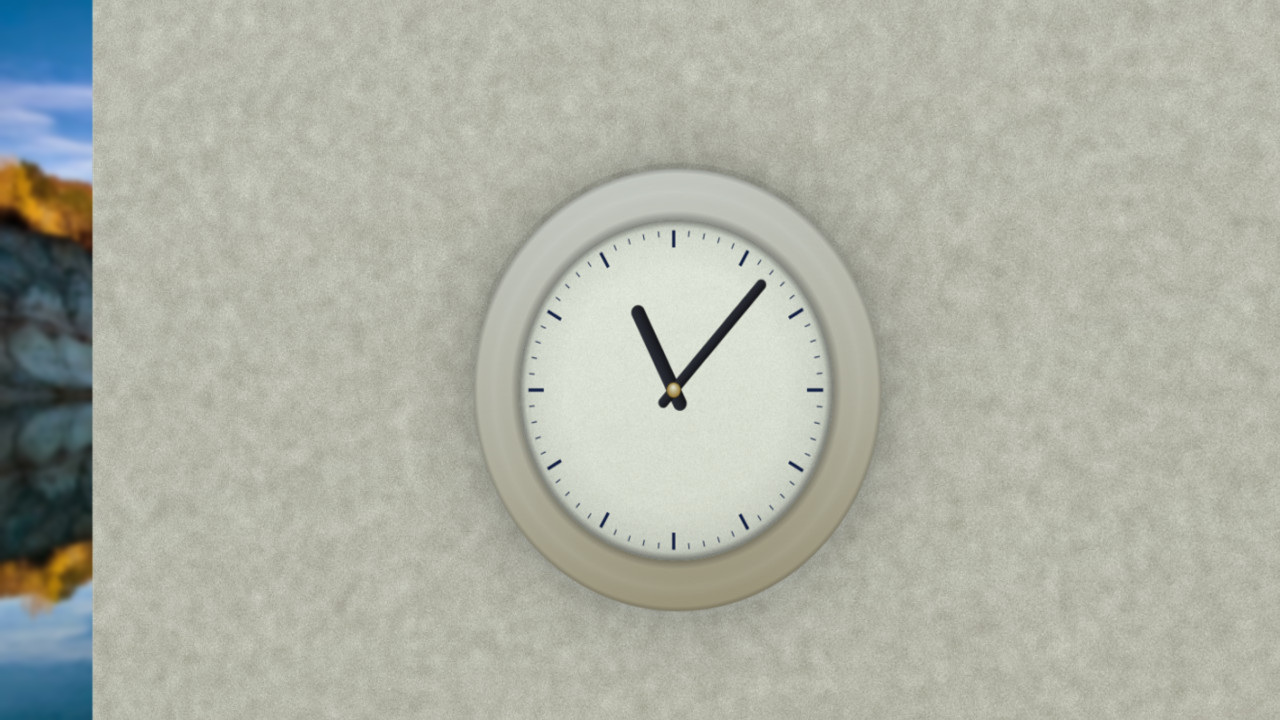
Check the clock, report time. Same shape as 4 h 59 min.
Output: 11 h 07 min
